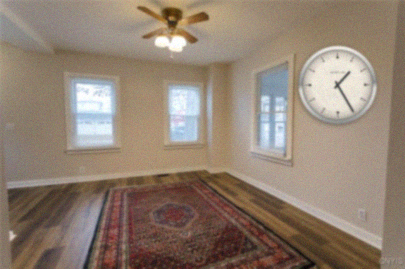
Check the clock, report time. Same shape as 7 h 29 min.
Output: 1 h 25 min
